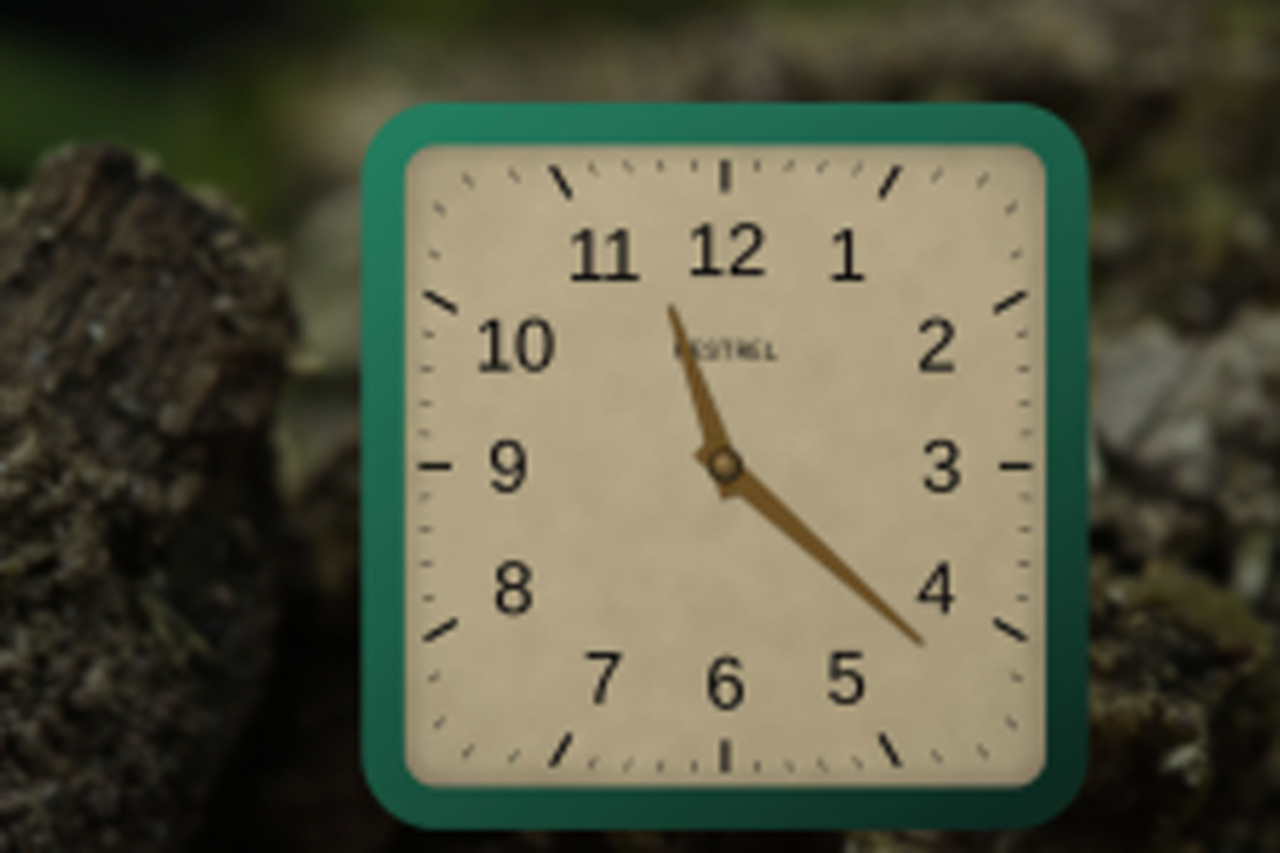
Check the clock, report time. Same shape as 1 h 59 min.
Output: 11 h 22 min
